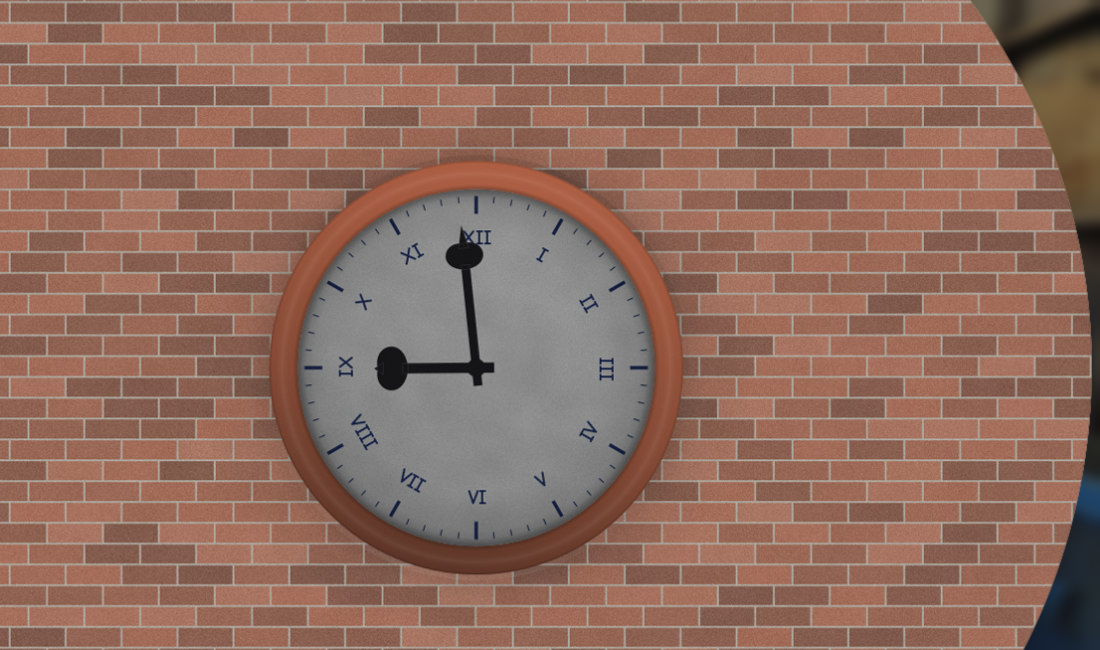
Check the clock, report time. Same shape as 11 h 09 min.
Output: 8 h 59 min
